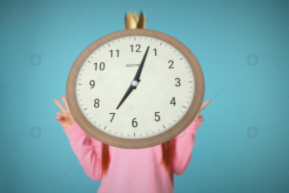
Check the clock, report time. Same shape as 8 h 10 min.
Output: 7 h 03 min
